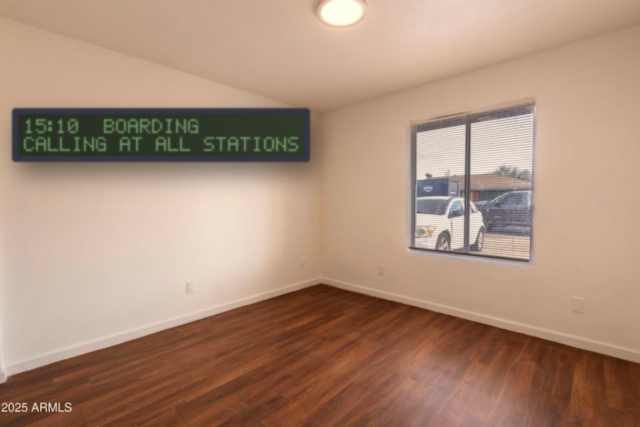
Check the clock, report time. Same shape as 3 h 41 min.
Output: 15 h 10 min
